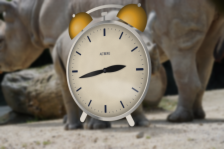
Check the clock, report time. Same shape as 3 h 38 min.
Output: 2 h 43 min
